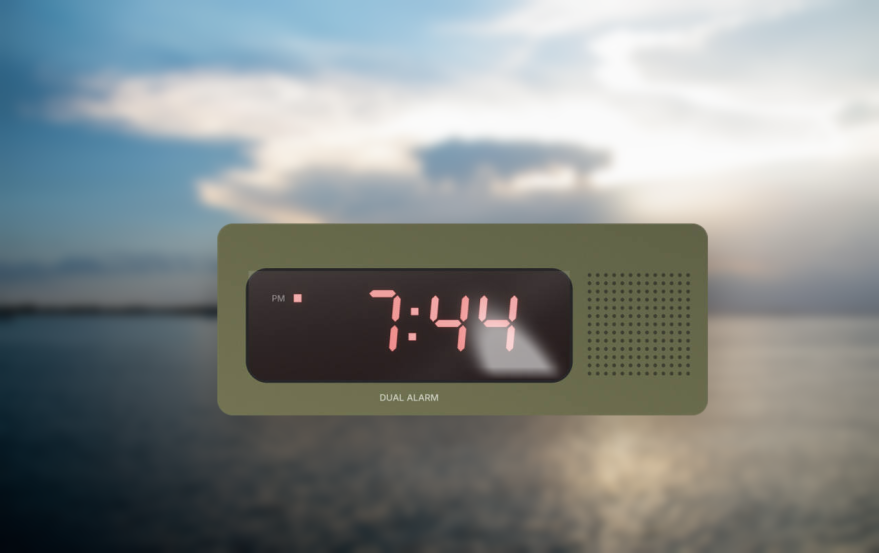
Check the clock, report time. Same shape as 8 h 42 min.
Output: 7 h 44 min
